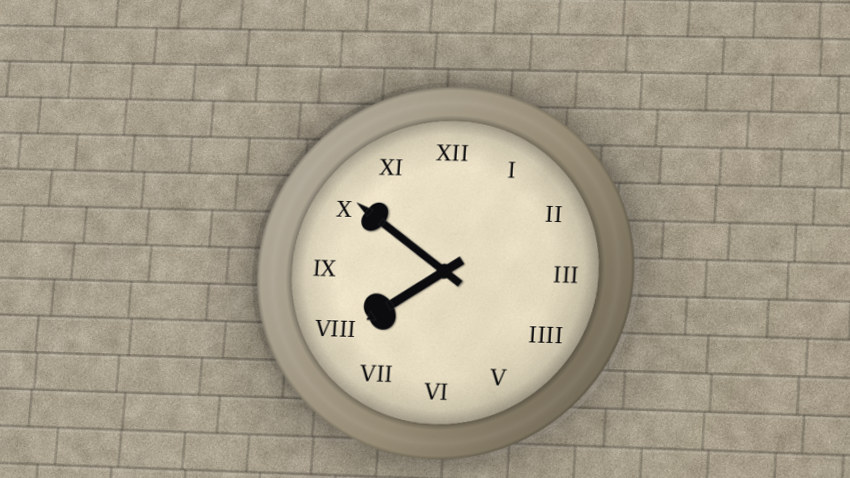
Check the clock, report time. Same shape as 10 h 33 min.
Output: 7 h 51 min
